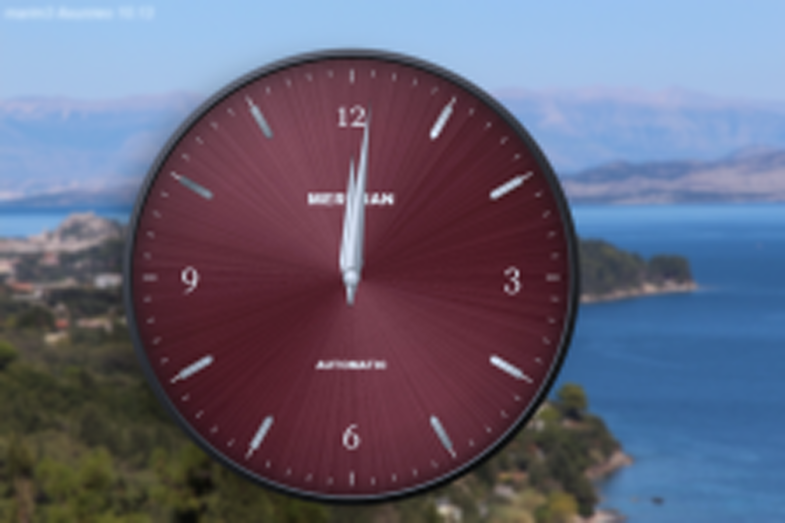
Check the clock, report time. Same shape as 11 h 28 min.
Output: 12 h 01 min
